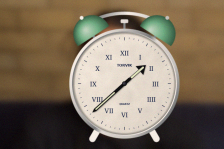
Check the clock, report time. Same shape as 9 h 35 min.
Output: 1 h 38 min
